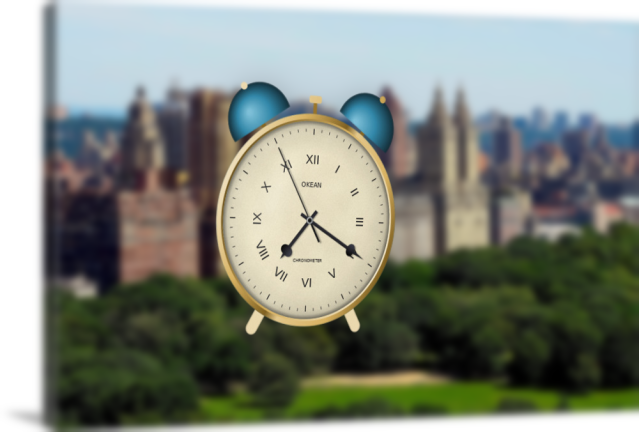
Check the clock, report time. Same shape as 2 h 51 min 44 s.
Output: 7 h 19 min 55 s
